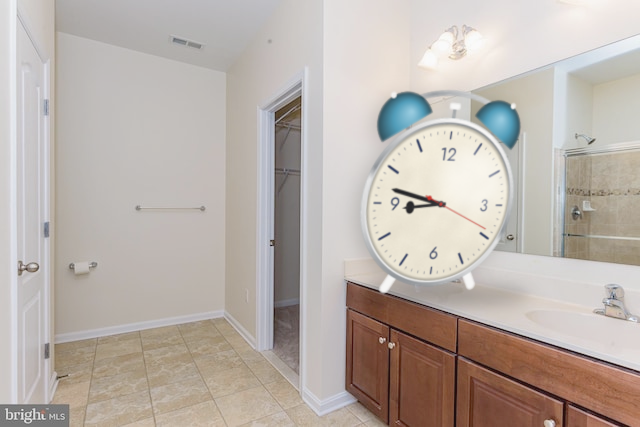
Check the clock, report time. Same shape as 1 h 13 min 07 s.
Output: 8 h 47 min 19 s
